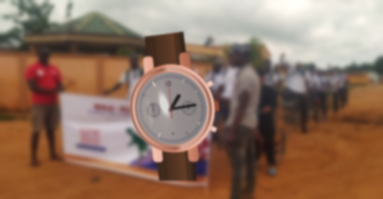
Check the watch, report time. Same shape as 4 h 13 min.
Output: 1 h 14 min
